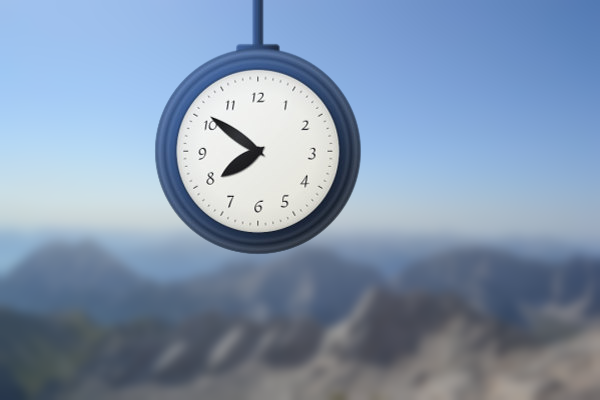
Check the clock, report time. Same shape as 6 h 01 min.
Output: 7 h 51 min
